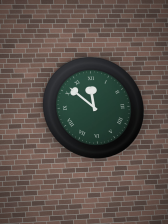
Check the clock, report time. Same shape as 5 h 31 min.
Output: 11 h 52 min
